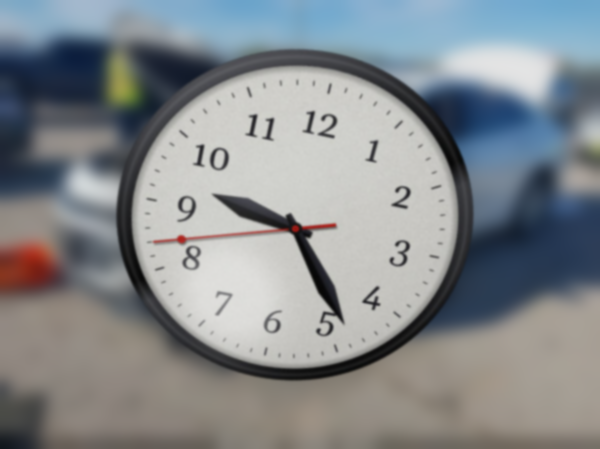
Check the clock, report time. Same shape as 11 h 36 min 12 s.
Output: 9 h 23 min 42 s
